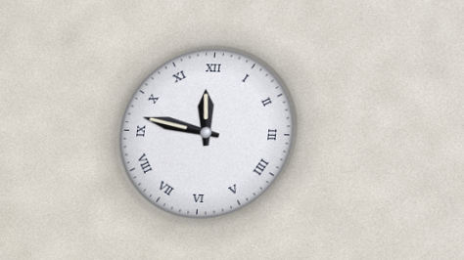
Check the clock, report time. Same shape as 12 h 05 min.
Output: 11 h 47 min
